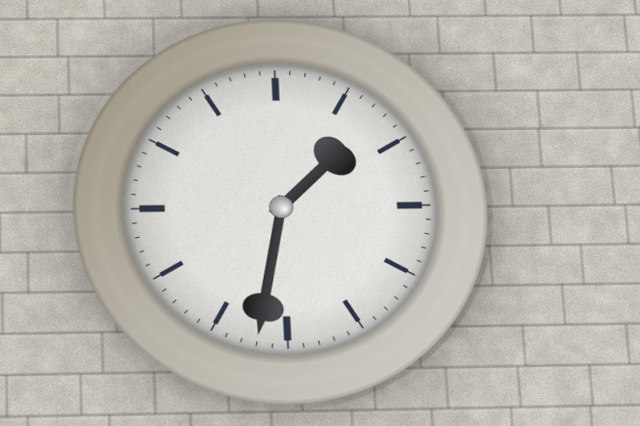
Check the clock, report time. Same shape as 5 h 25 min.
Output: 1 h 32 min
